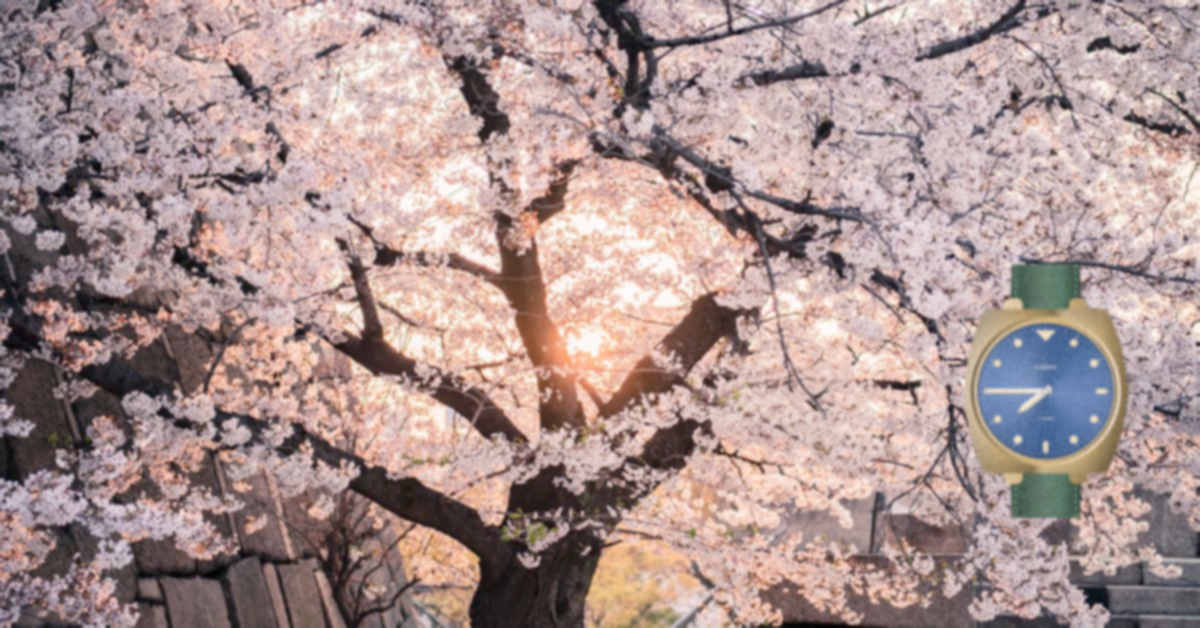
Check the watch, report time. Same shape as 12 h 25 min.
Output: 7 h 45 min
